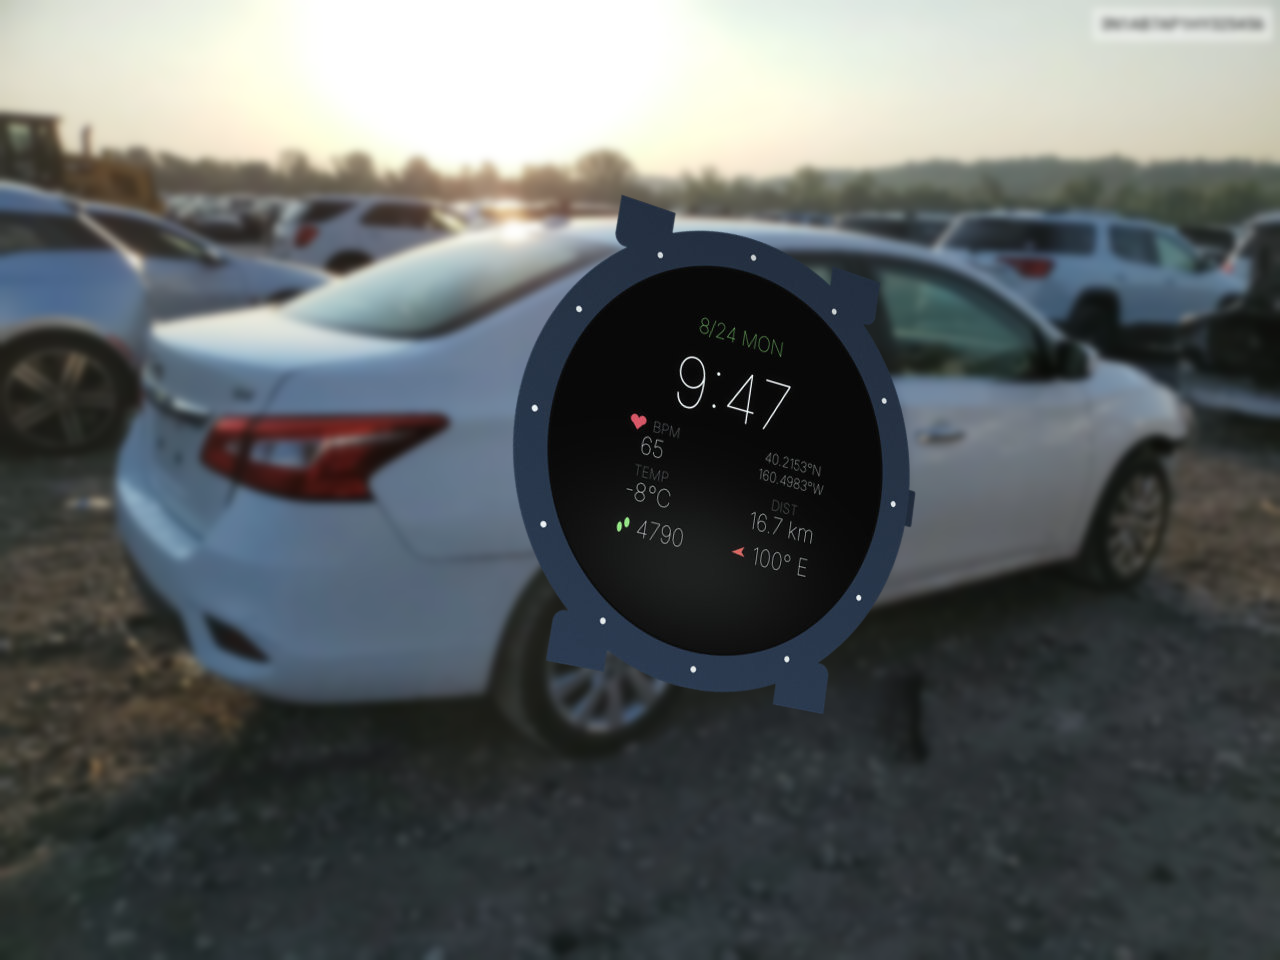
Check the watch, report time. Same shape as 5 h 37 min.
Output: 9 h 47 min
